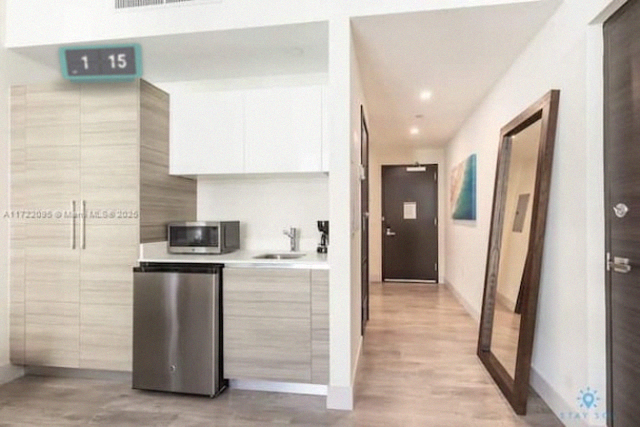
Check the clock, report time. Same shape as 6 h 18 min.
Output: 1 h 15 min
